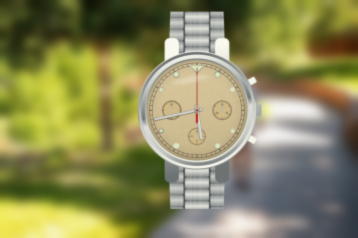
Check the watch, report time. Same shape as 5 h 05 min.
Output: 5 h 43 min
